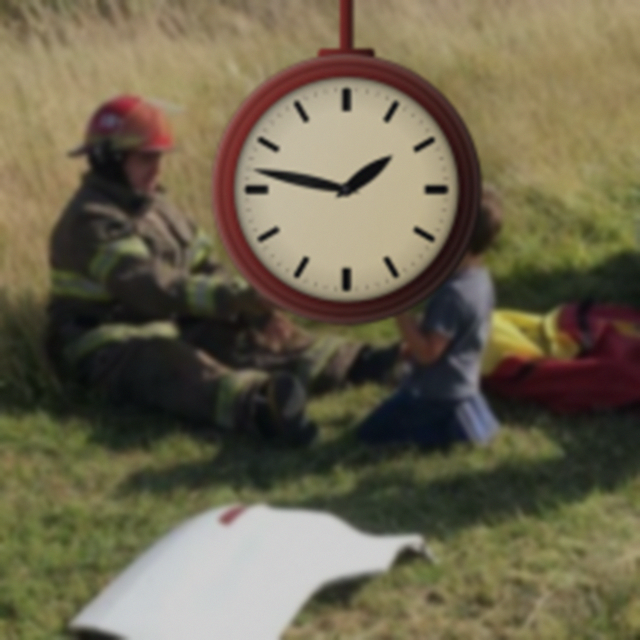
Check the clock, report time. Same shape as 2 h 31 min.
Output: 1 h 47 min
